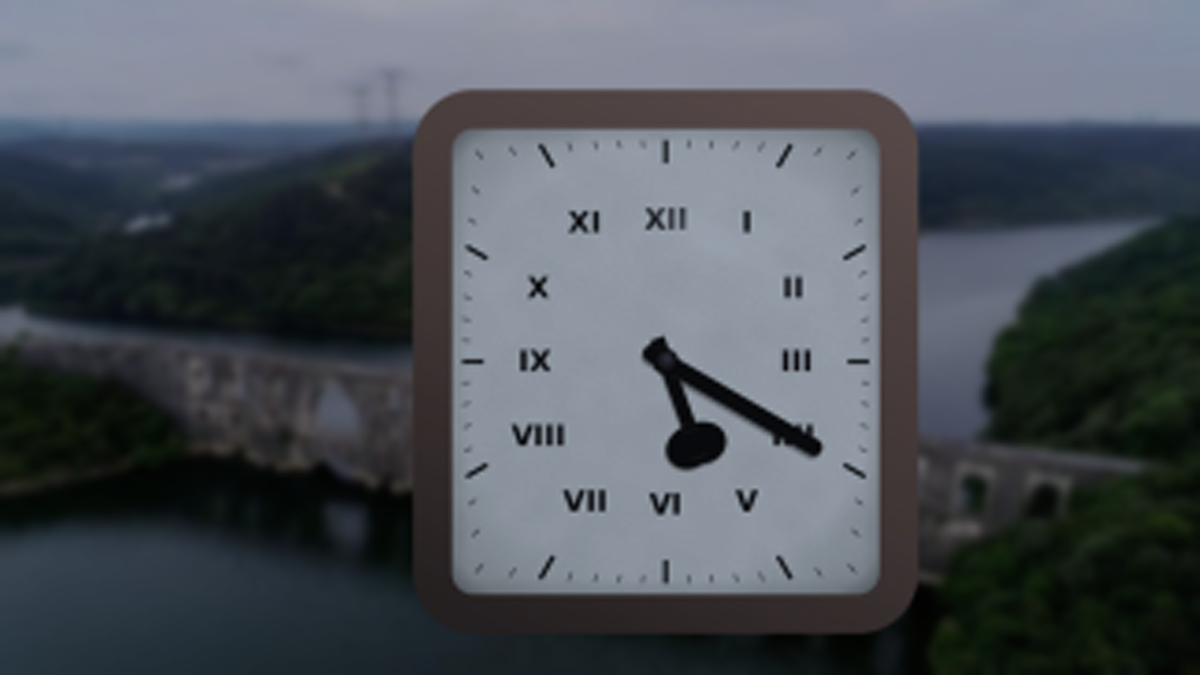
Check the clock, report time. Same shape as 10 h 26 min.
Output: 5 h 20 min
